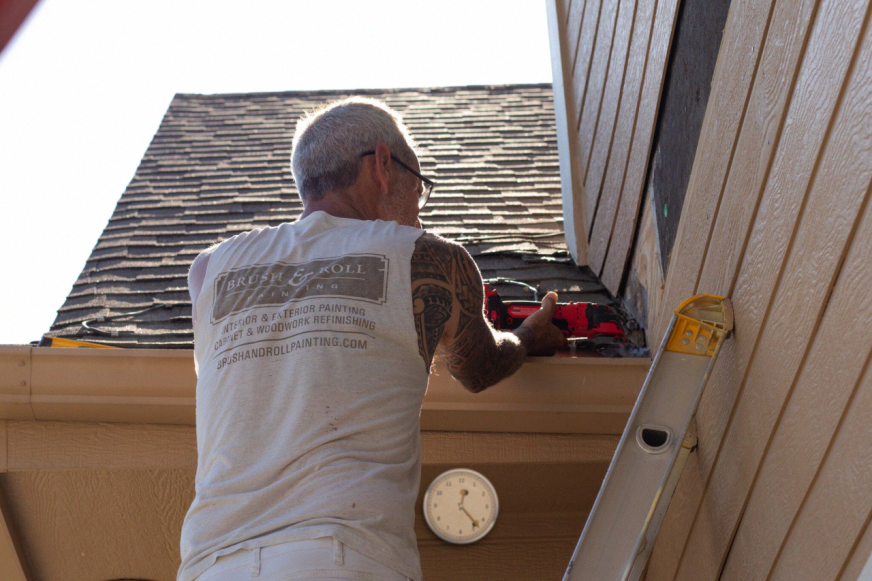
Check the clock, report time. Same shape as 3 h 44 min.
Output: 12 h 23 min
